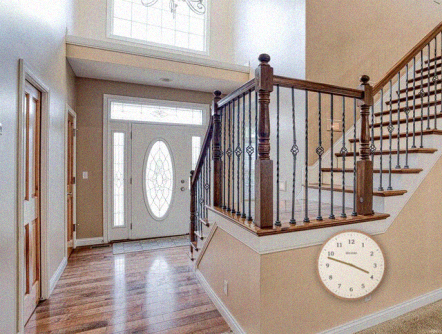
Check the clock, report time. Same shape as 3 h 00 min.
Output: 3 h 48 min
